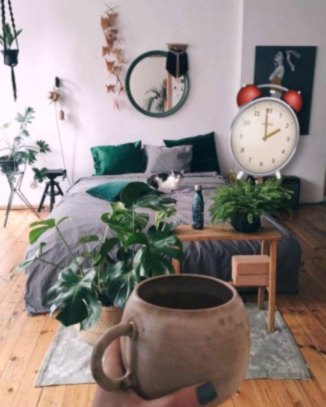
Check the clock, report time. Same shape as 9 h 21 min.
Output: 1 h 59 min
